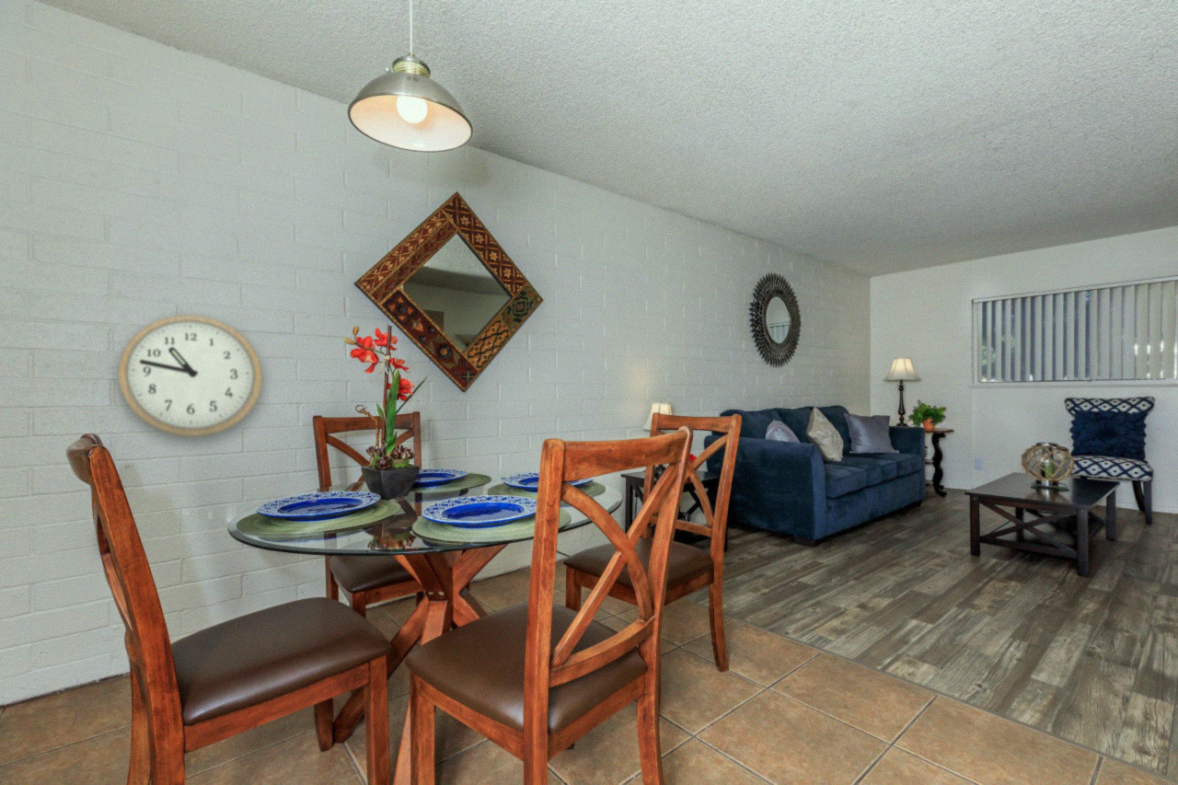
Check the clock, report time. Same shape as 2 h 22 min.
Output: 10 h 47 min
